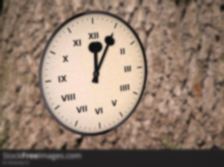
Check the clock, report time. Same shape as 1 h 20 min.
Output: 12 h 05 min
